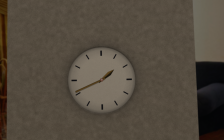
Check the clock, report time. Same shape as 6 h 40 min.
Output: 1 h 41 min
